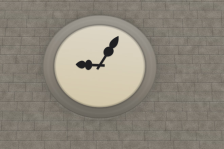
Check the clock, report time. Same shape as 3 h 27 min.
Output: 9 h 05 min
